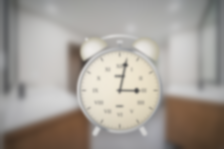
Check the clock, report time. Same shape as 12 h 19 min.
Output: 3 h 02 min
